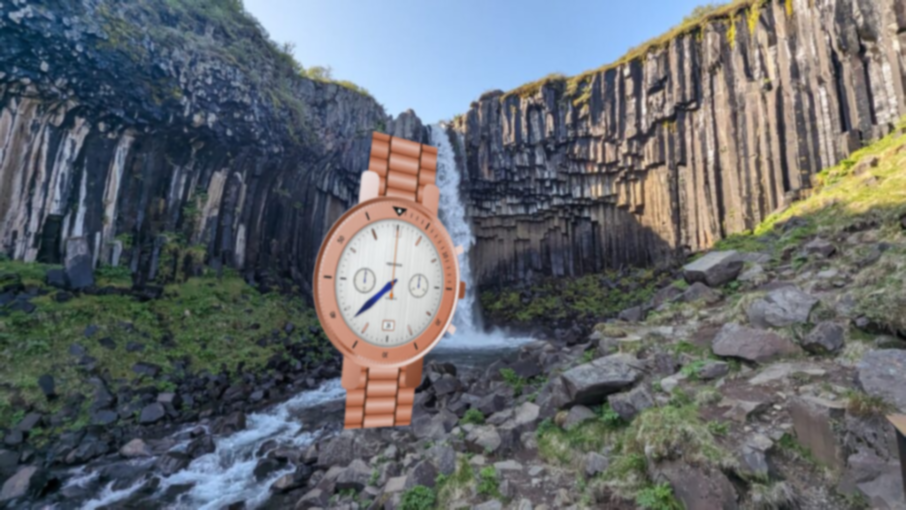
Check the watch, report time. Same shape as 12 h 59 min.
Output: 7 h 38 min
